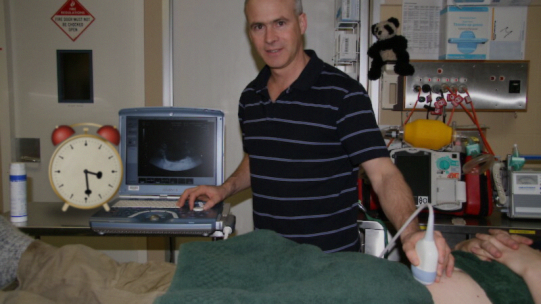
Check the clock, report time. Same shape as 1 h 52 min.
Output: 3 h 29 min
